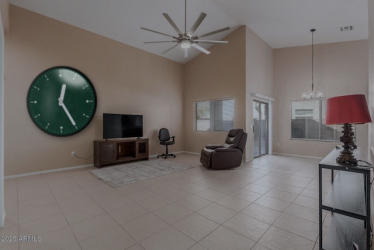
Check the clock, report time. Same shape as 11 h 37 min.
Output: 12 h 25 min
